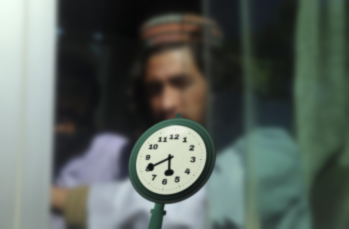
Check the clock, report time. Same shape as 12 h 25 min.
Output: 5 h 40 min
